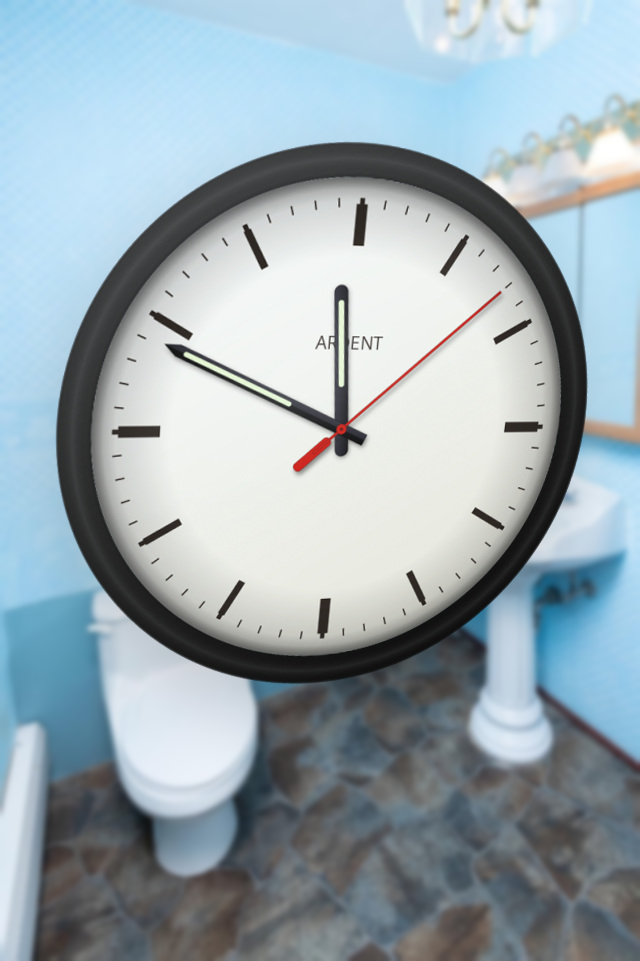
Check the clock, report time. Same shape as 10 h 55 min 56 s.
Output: 11 h 49 min 08 s
